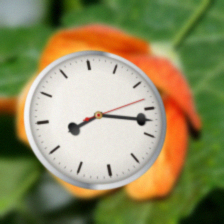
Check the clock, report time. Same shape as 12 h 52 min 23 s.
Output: 8 h 17 min 13 s
